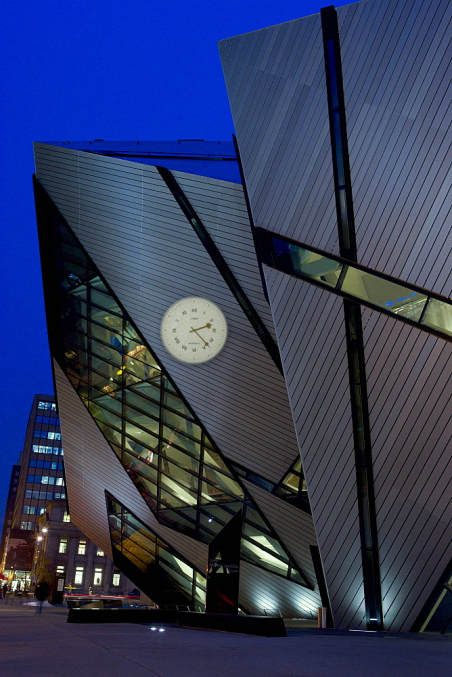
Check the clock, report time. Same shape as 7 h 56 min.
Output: 2 h 23 min
